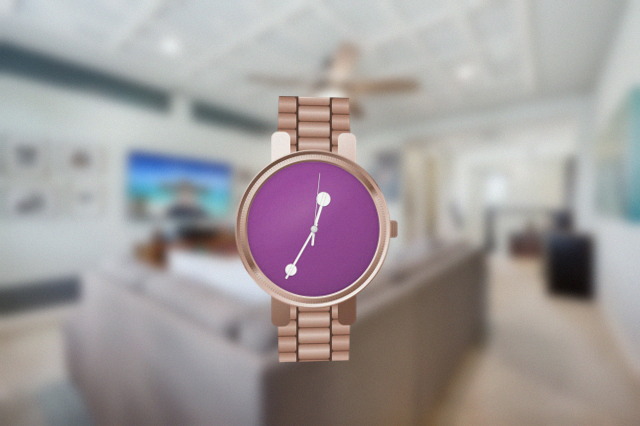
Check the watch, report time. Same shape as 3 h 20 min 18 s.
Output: 12 h 35 min 01 s
